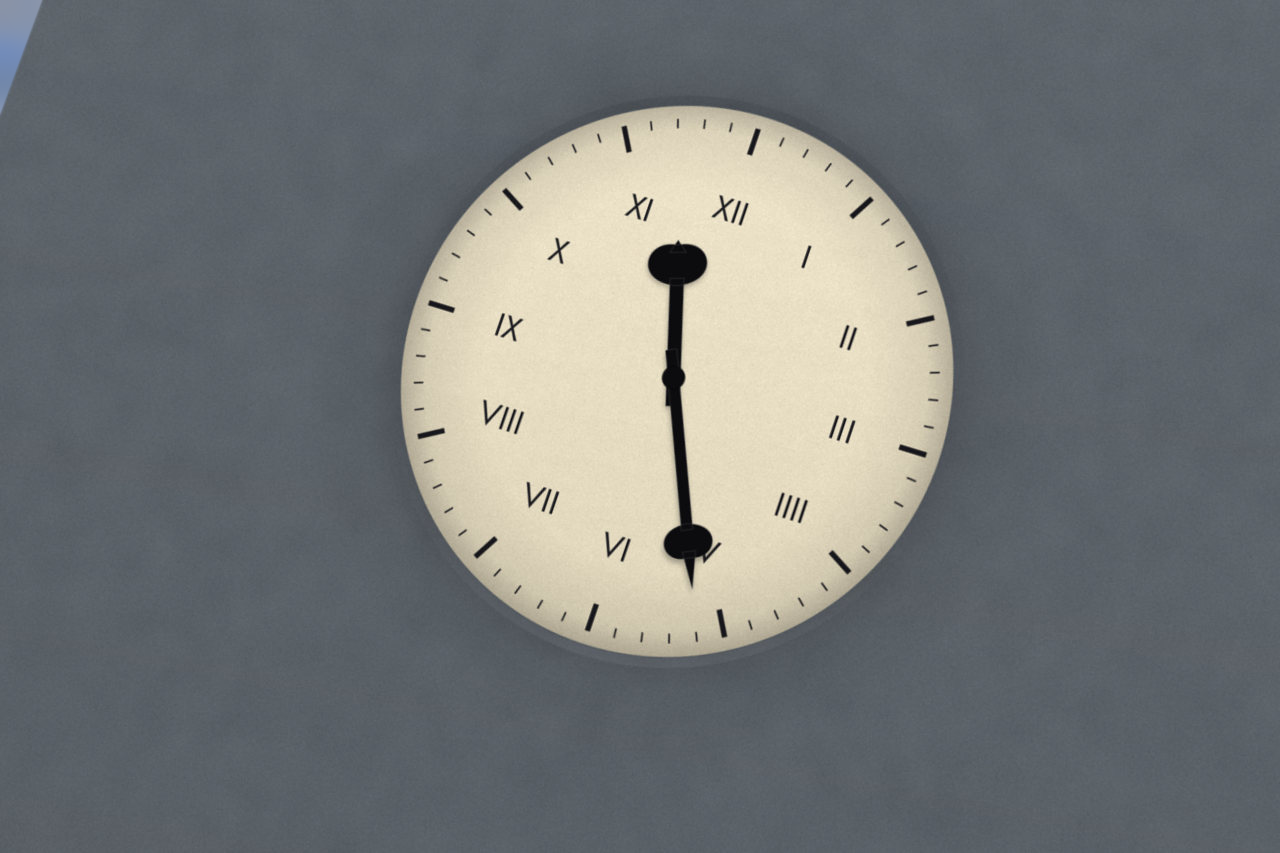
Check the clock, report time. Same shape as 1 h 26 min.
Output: 11 h 26 min
